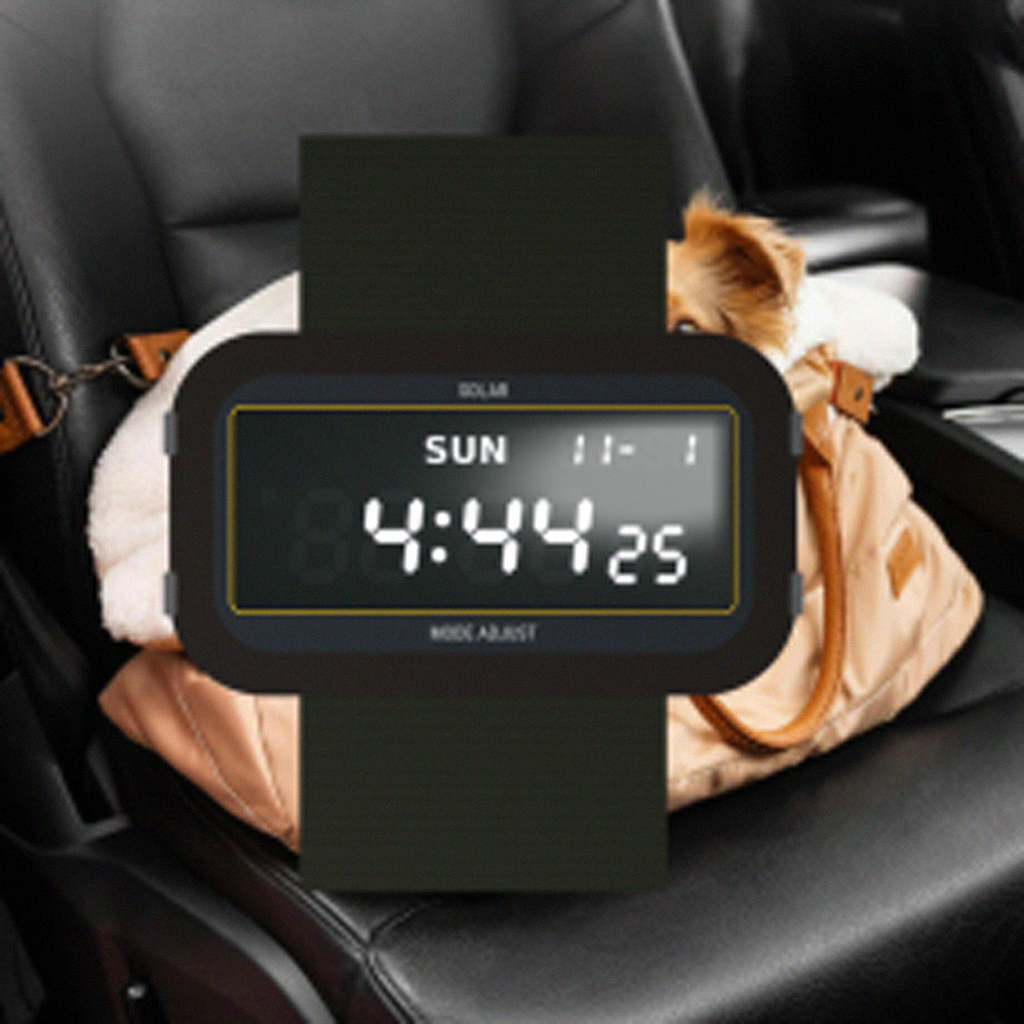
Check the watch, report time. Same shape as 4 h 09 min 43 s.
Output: 4 h 44 min 25 s
